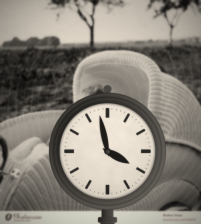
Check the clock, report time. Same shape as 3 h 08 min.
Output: 3 h 58 min
